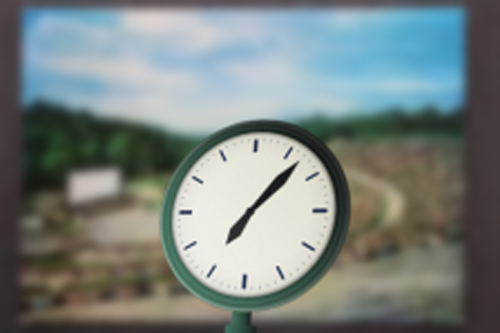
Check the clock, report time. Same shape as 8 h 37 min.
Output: 7 h 07 min
